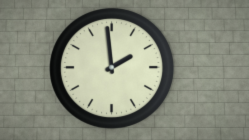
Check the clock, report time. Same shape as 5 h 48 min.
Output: 1 h 59 min
